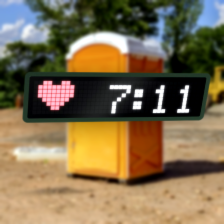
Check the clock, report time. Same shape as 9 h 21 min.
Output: 7 h 11 min
